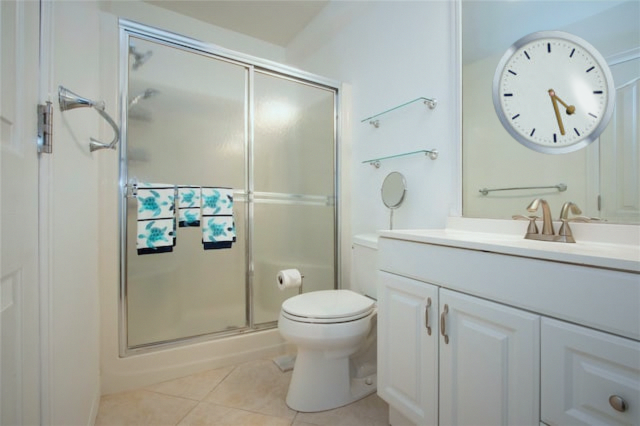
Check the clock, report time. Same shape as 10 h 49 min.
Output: 4 h 28 min
